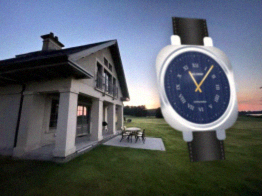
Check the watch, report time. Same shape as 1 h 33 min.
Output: 11 h 07 min
